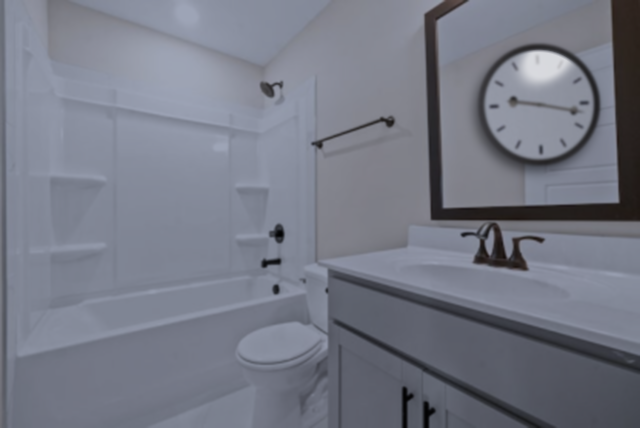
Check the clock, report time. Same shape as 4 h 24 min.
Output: 9 h 17 min
